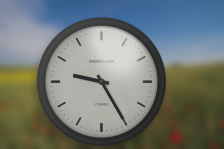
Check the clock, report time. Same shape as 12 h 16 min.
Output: 9 h 25 min
